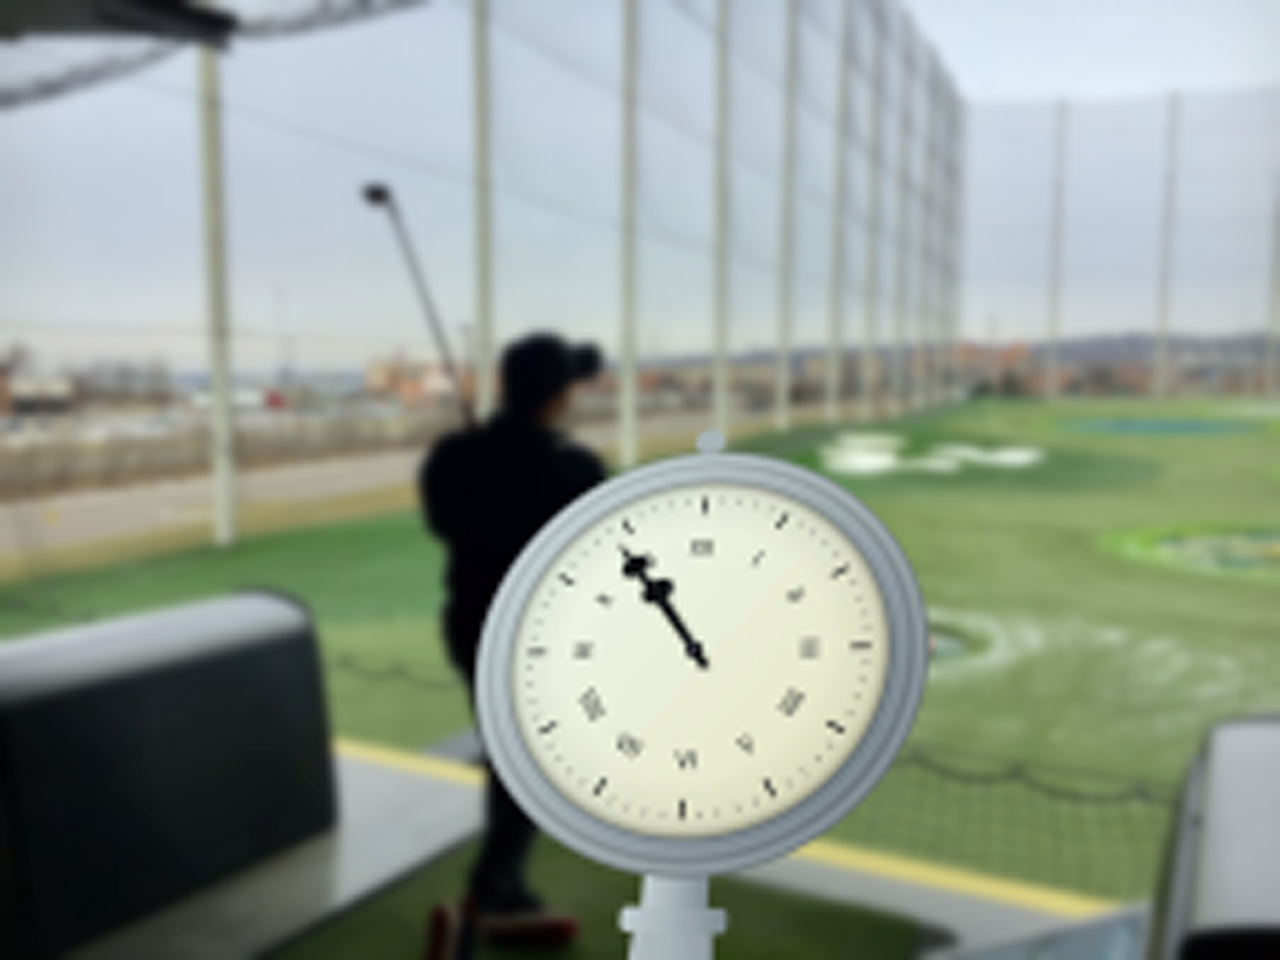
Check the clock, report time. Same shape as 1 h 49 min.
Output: 10 h 54 min
